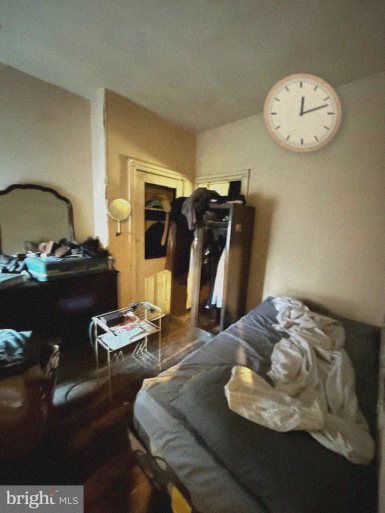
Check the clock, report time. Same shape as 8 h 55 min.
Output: 12 h 12 min
